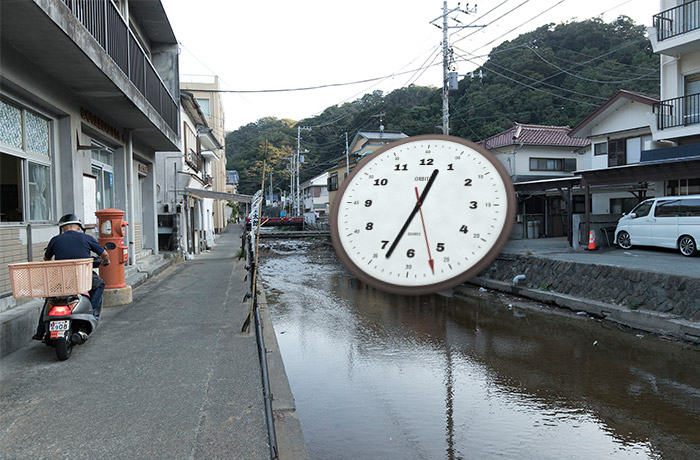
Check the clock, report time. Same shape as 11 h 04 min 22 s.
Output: 12 h 33 min 27 s
